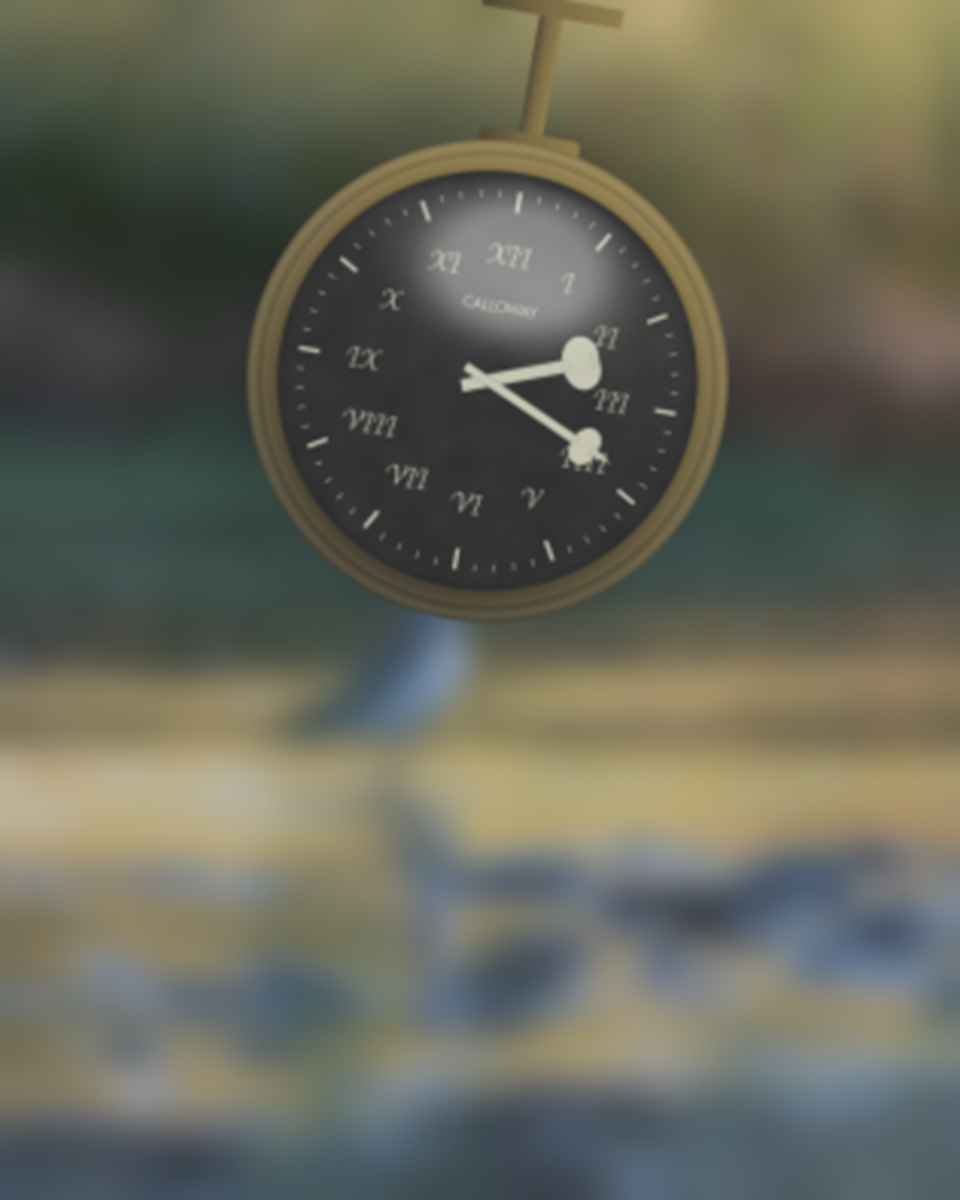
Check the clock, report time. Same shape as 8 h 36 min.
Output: 2 h 19 min
